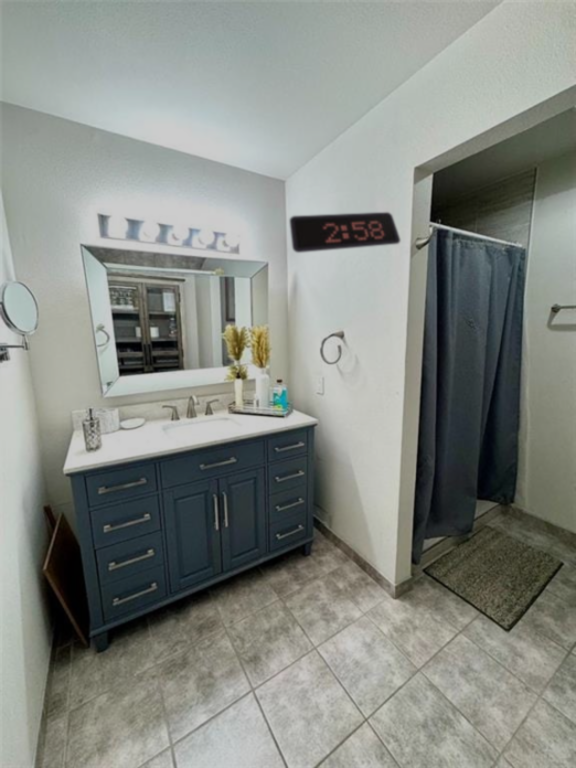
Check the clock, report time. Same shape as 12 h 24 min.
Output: 2 h 58 min
